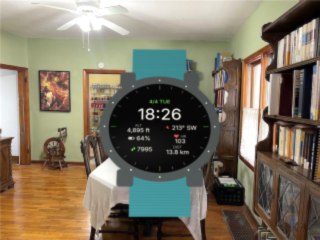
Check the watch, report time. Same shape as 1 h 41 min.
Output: 18 h 26 min
